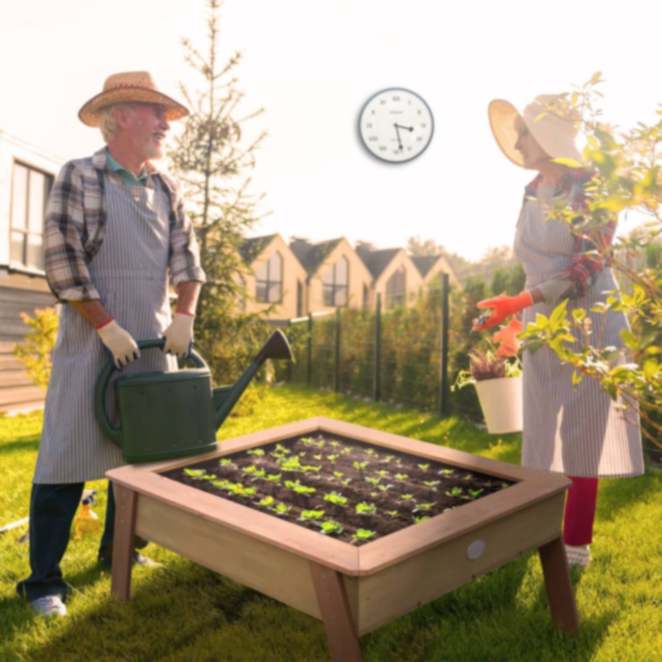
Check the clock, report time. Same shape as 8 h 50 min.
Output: 3 h 28 min
